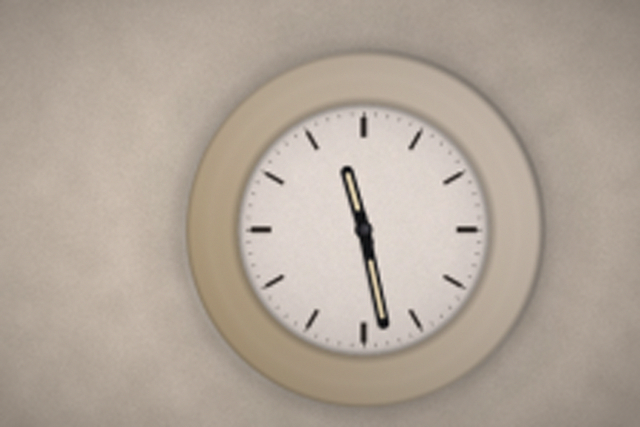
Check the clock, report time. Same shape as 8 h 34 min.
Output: 11 h 28 min
